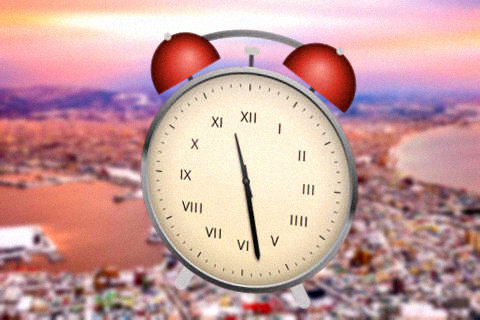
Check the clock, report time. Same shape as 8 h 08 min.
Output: 11 h 28 min
